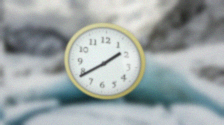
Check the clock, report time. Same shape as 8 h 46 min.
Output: 1 h 39 min
